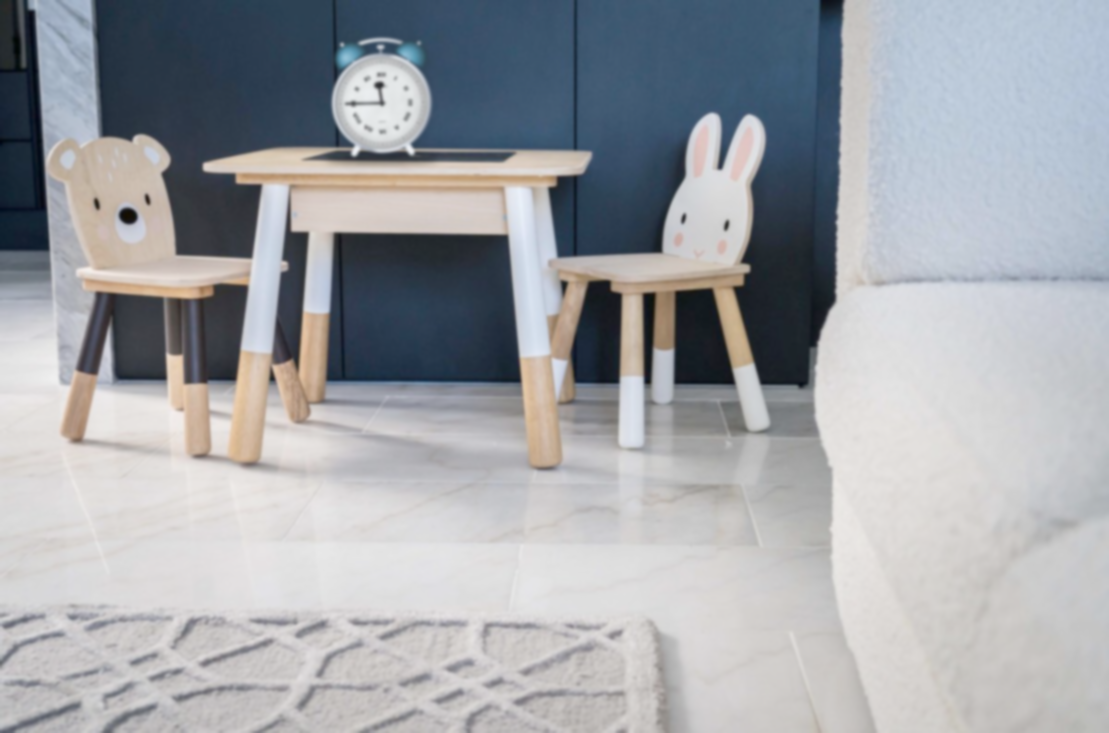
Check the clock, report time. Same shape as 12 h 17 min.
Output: 11 h 45 min
